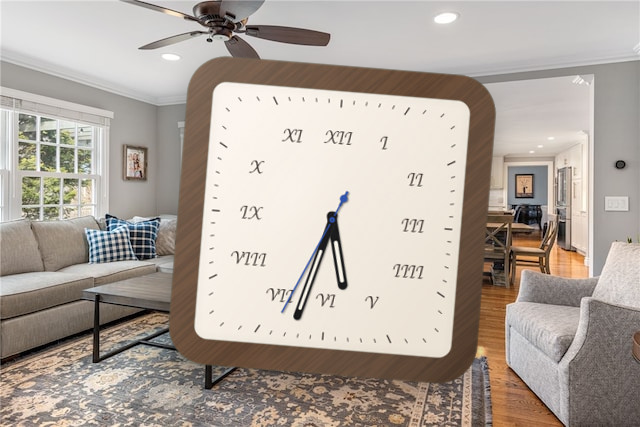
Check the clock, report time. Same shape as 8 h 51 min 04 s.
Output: 5 h 32 min 34 s
